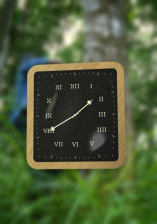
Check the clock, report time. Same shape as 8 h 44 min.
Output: 1 h 40 min
